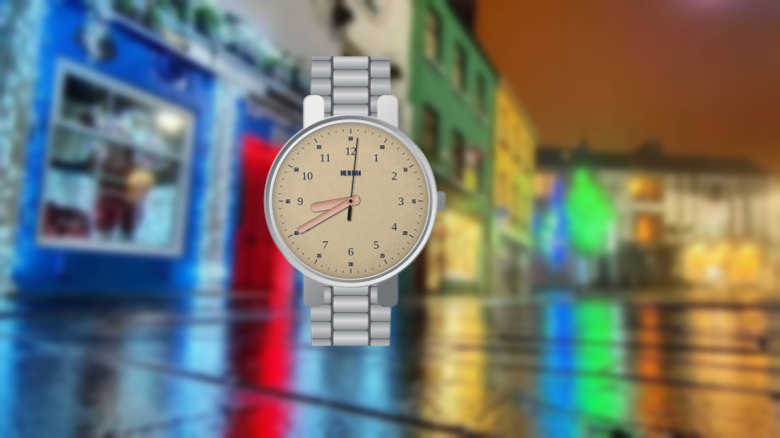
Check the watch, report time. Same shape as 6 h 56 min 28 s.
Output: 8 h 40 min 01 s
